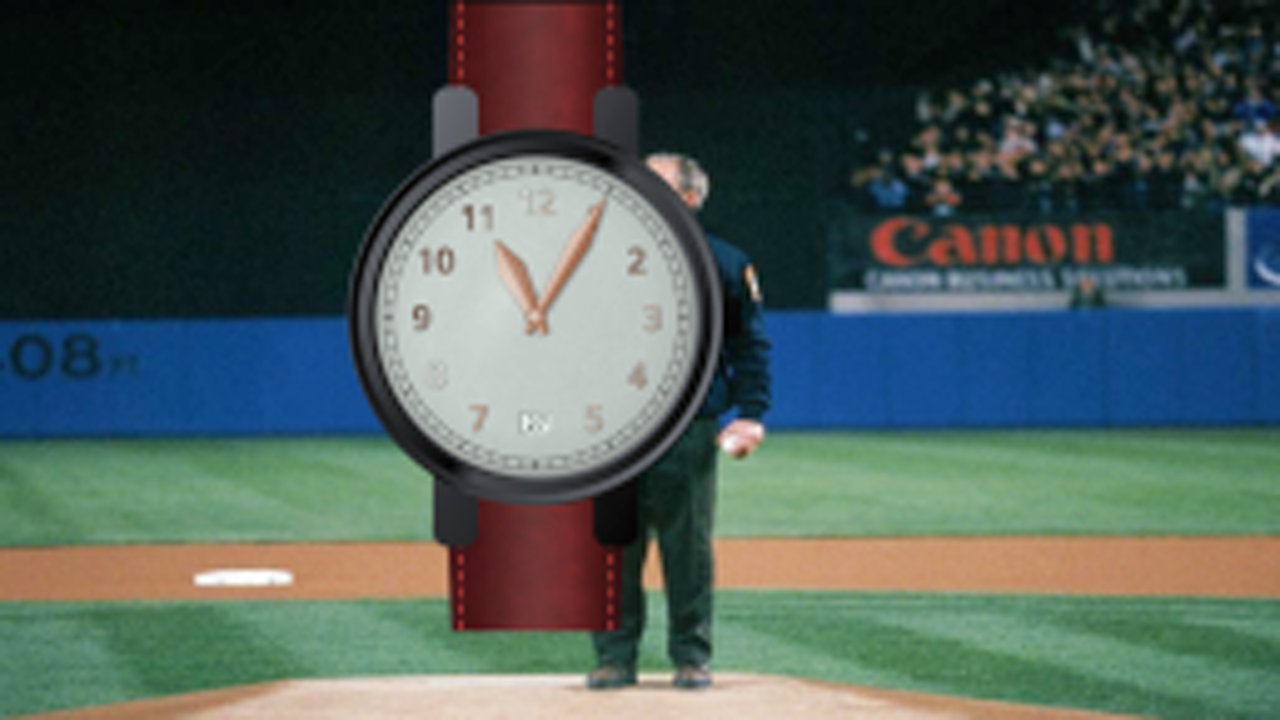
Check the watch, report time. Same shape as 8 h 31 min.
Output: 11 h 05 min
